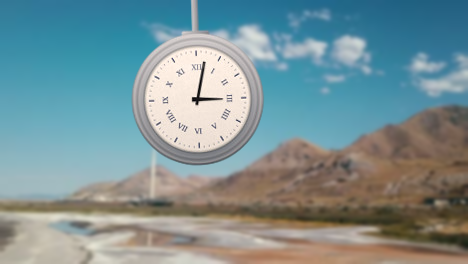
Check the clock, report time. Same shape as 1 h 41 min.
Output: 3 h 02 min
